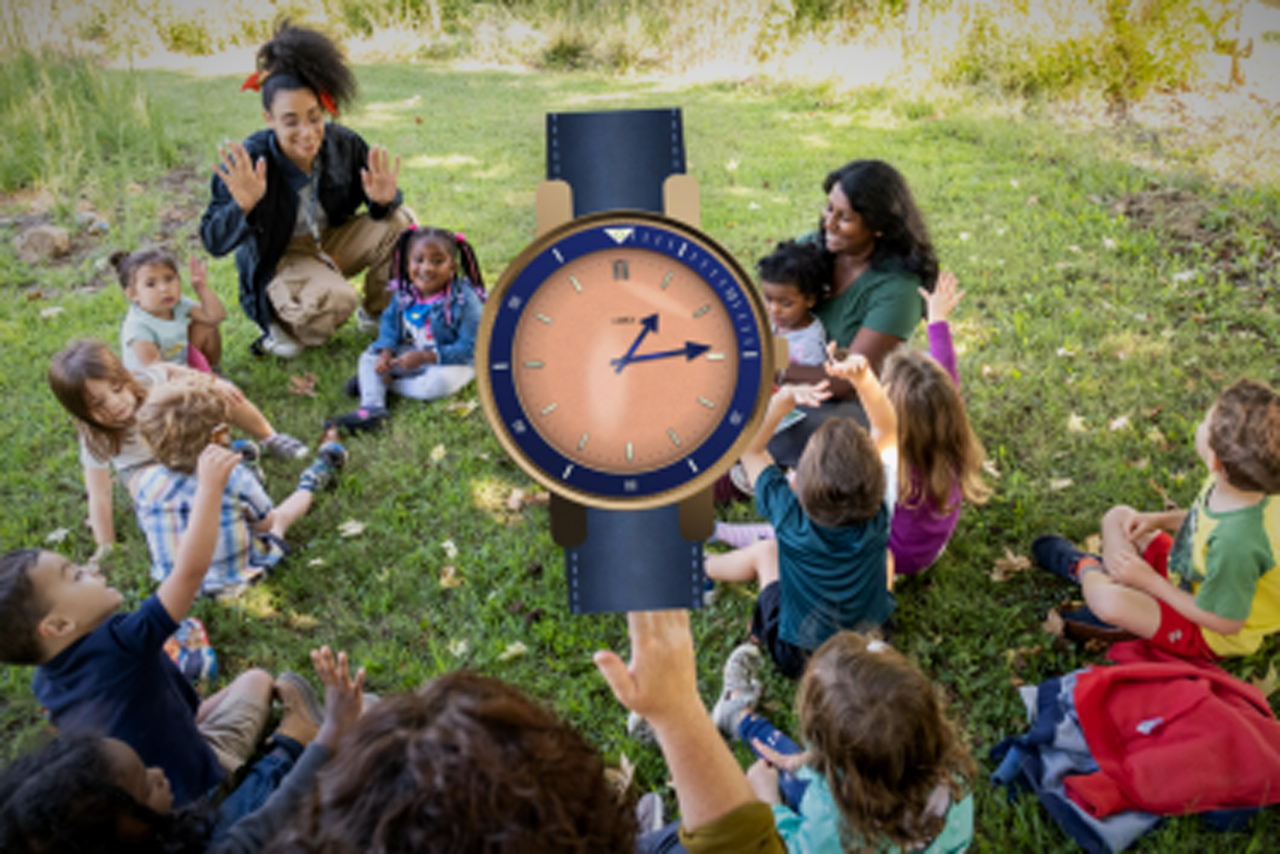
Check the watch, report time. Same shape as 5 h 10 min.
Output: 1 h 14 min
